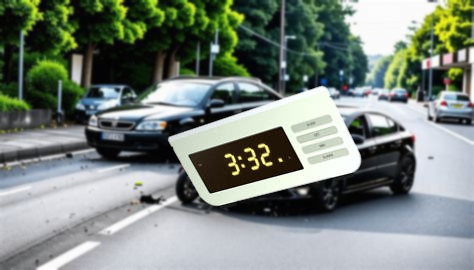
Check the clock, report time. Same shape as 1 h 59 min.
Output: 3 h 32 min
